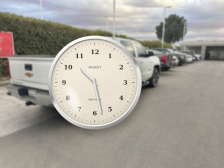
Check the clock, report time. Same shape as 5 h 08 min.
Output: 10 h 28 min
